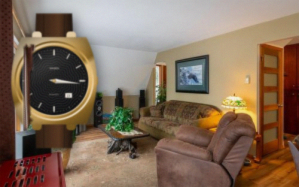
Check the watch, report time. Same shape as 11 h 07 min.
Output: 3 h 16 min
